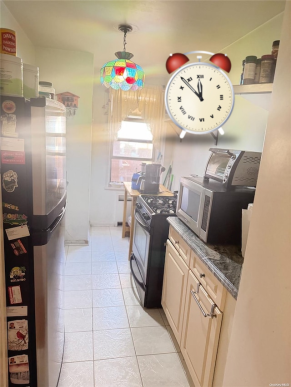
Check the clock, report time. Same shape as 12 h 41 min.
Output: 11 h 53 min
